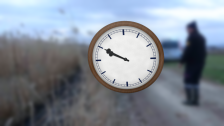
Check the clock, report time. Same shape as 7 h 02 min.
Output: 9 h 50 min
